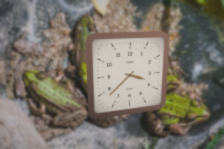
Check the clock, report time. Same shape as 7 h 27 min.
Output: 3 h 38 min
